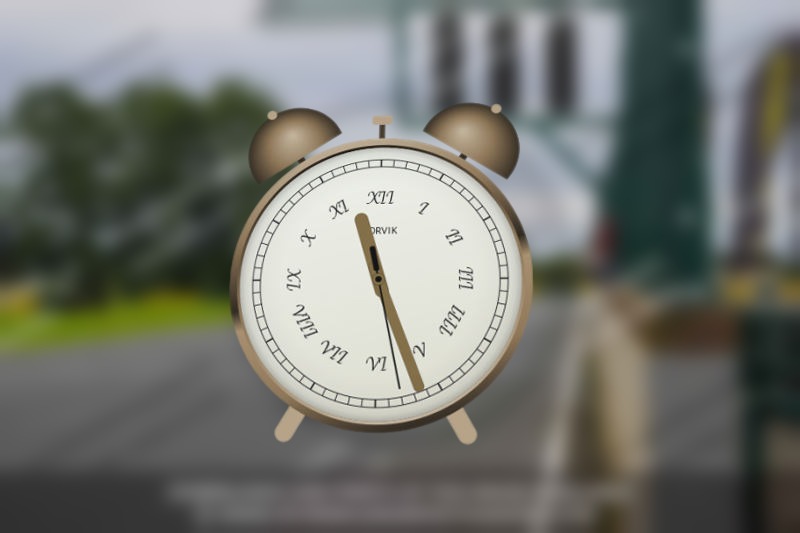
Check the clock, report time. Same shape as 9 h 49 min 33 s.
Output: 11 h 26 min 28 s
